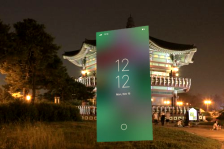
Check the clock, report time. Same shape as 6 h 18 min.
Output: 12 h 12 min
